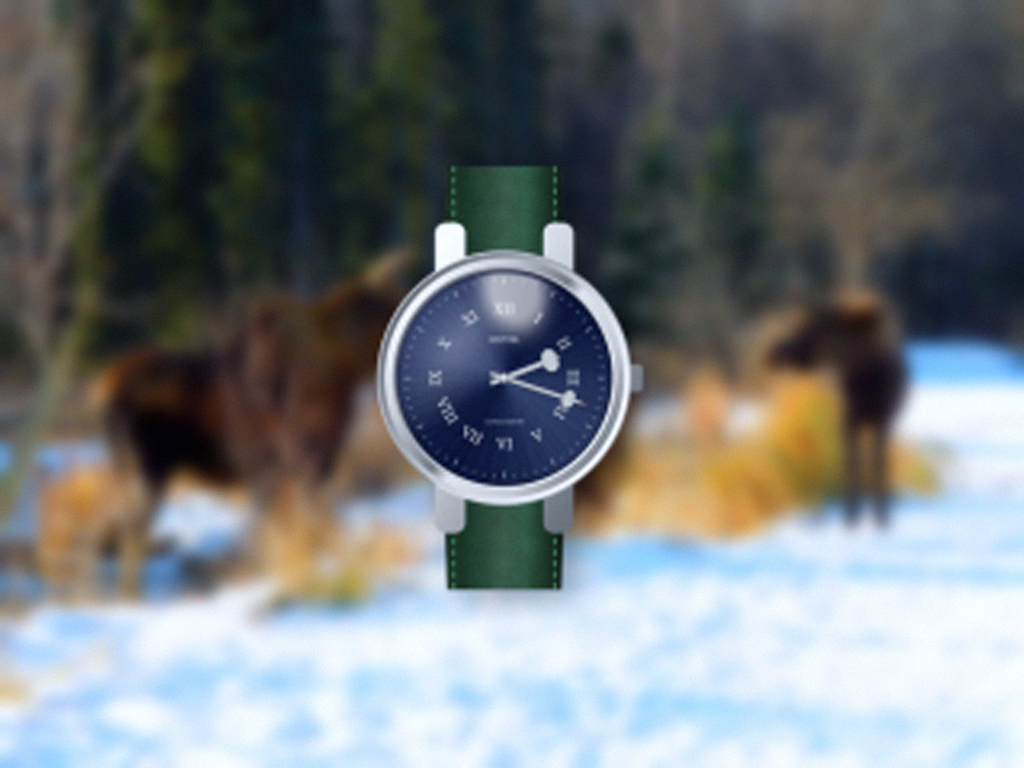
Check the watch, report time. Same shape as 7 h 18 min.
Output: 2 h 18 min
